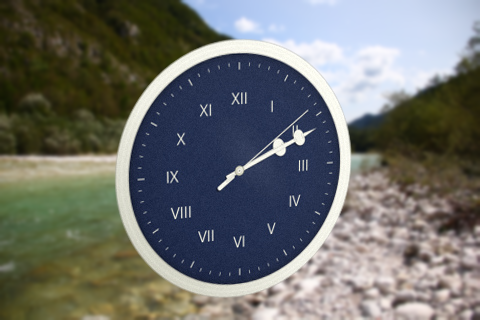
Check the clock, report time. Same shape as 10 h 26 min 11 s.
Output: 2 h 11 min 09 s
